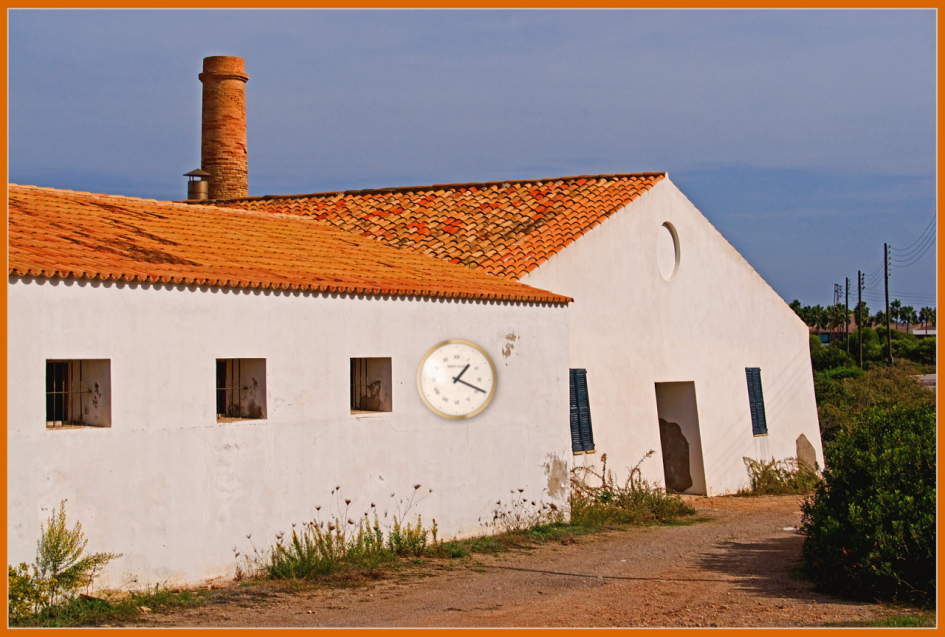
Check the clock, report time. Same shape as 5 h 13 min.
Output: 1 h 19 min
